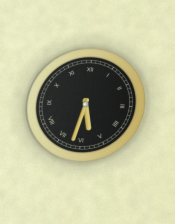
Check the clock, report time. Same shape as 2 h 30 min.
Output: 5 h 32 min
